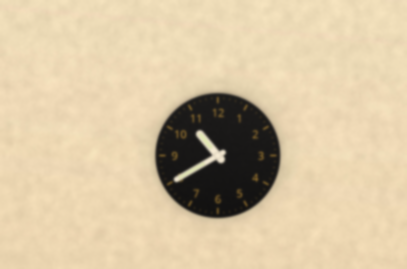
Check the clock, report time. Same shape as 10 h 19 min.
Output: 10 h 40 min
